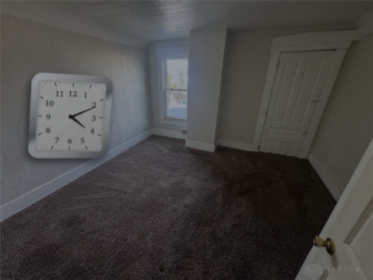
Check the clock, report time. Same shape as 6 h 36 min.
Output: 4 h 11 min
